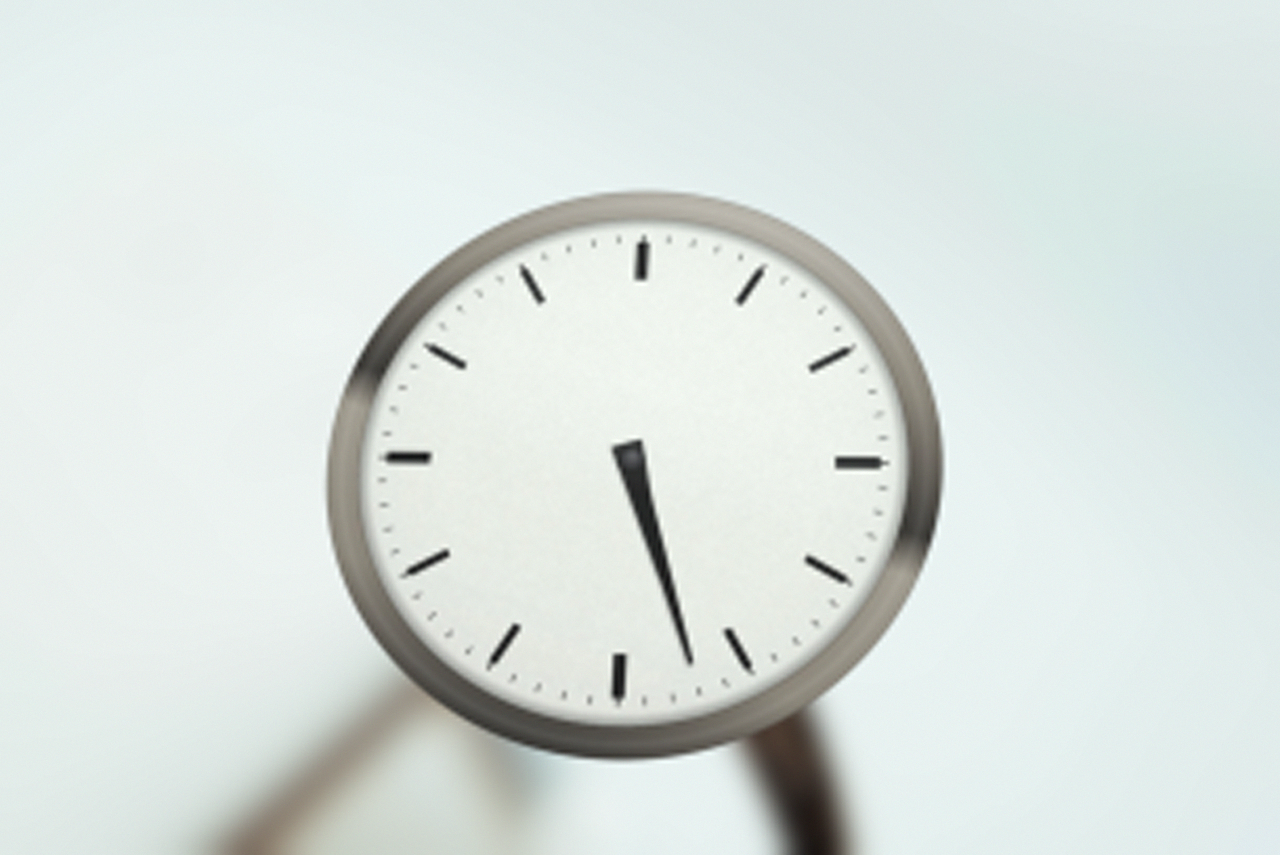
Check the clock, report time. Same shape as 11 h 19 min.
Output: 5 h 27 min
